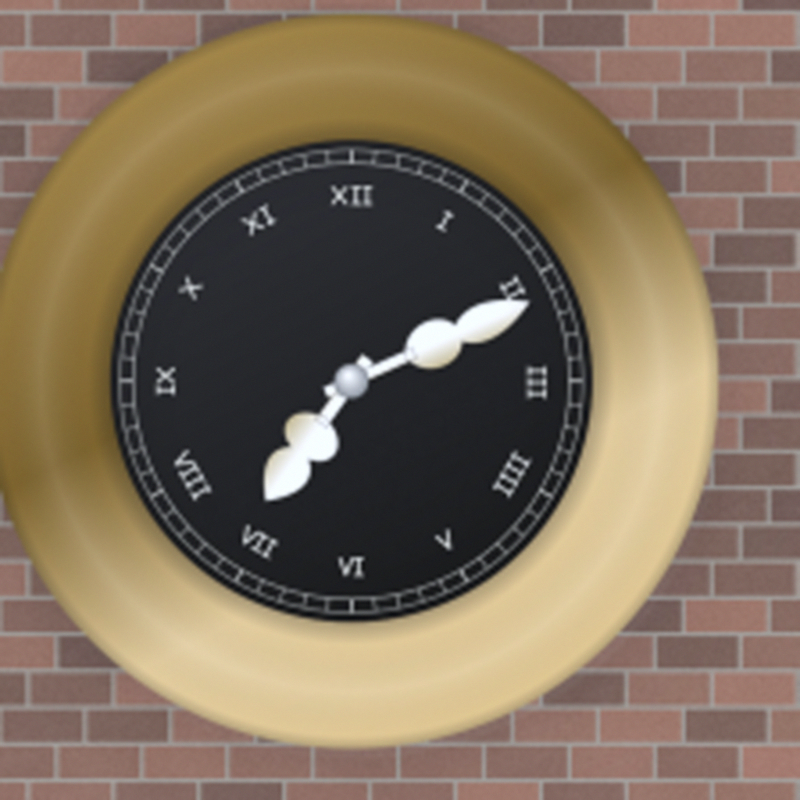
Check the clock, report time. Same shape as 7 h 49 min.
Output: 7 h 11 min
